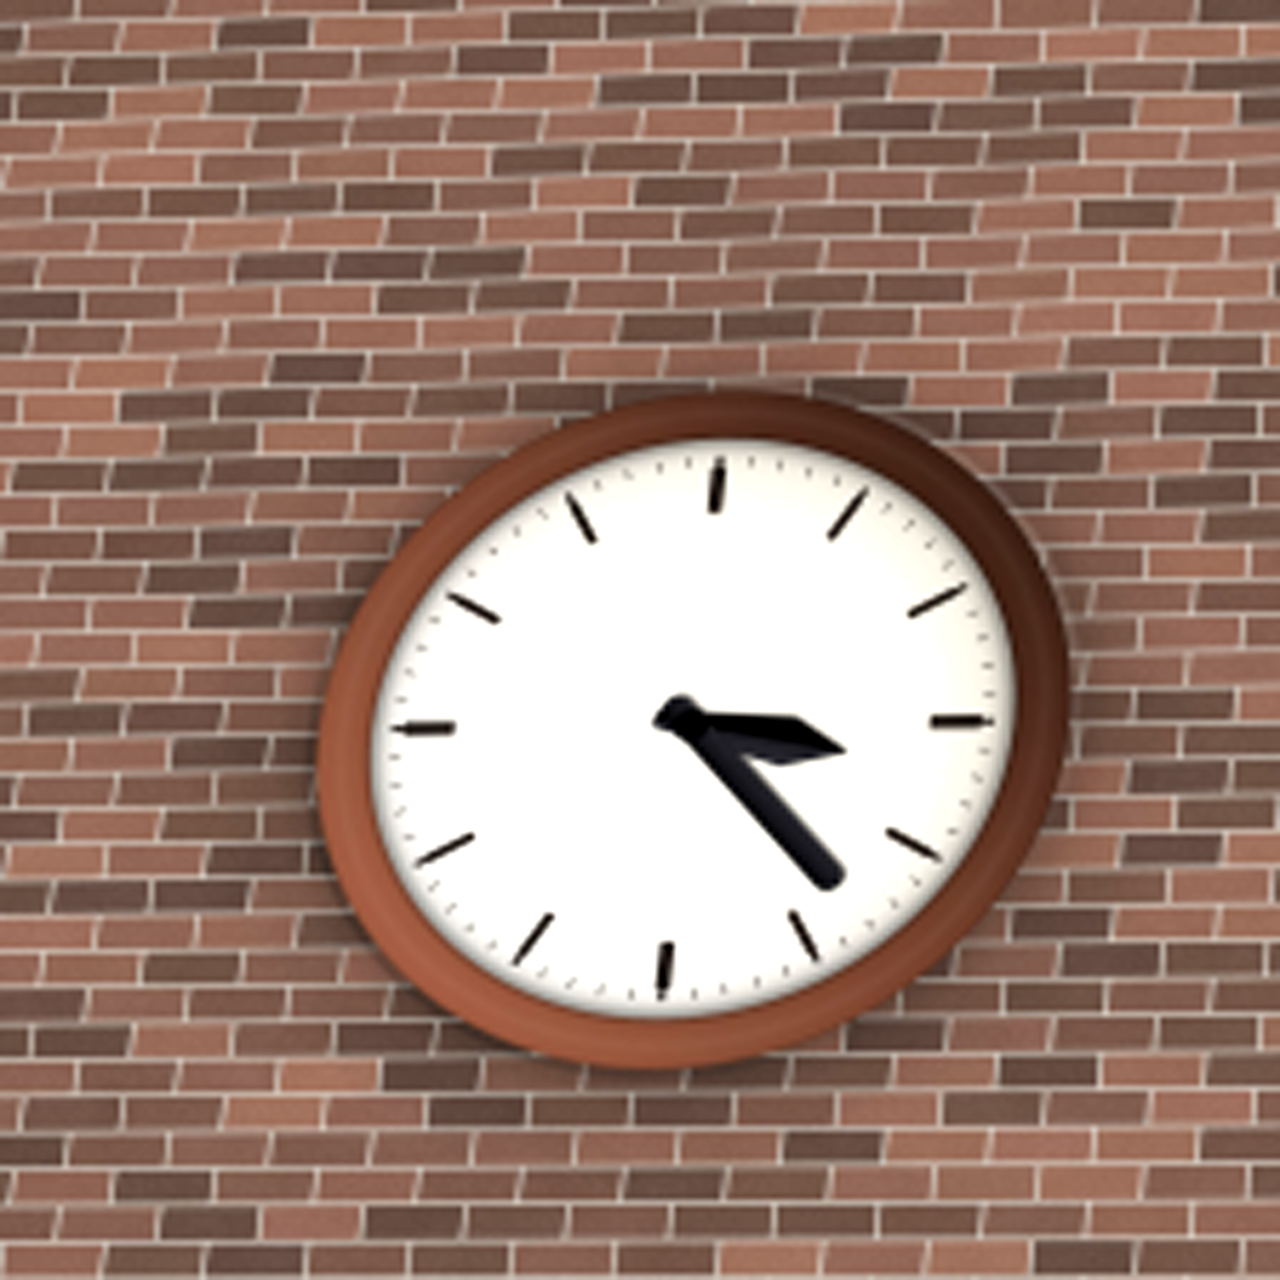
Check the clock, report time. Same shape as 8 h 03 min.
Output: 3 h 23 min
